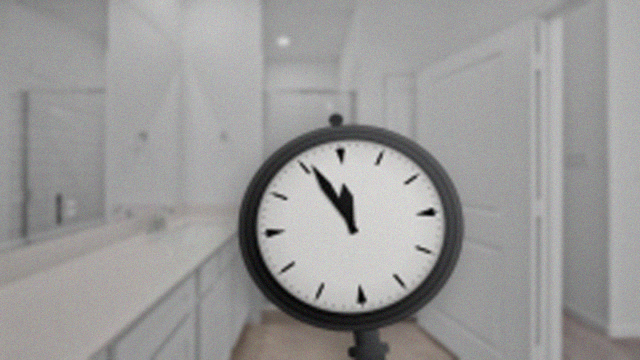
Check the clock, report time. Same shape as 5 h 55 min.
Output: 11 h 56 min
